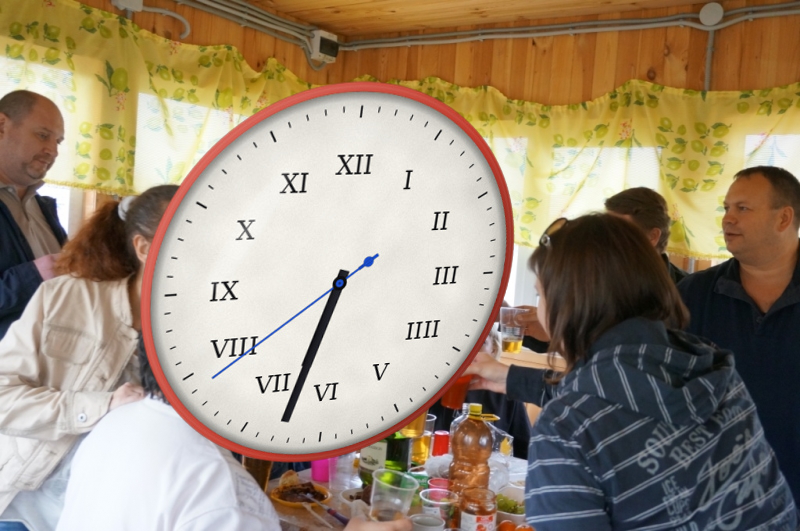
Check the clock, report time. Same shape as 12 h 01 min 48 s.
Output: 6 h 32 min 39 s
